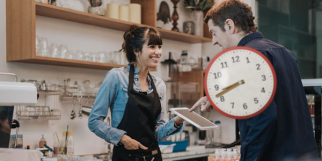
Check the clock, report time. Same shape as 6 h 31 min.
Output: 8 h 42 min
